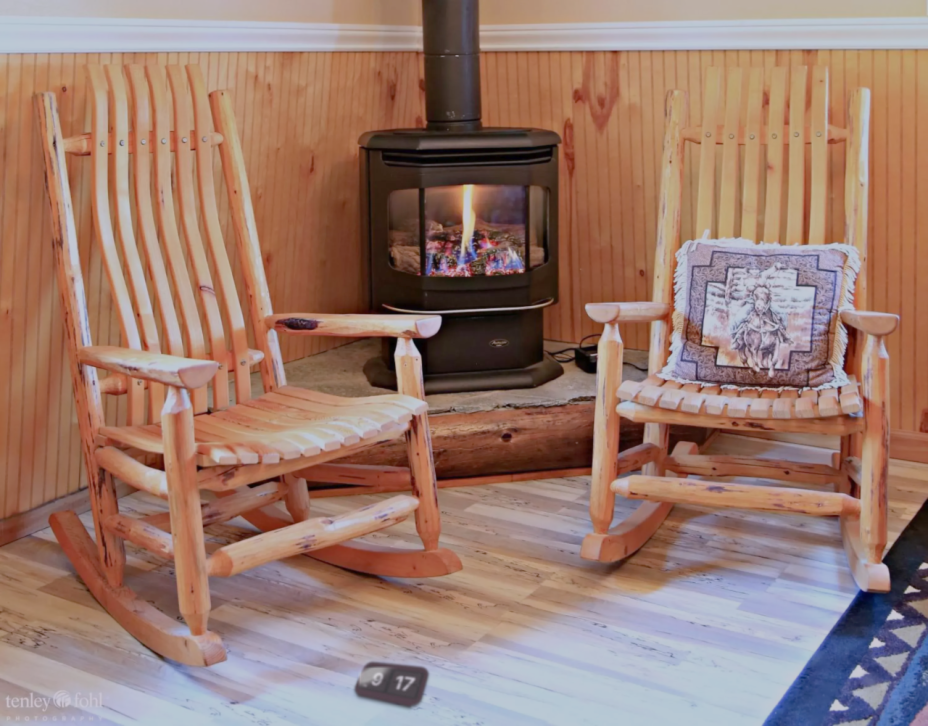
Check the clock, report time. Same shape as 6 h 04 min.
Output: 9 h 17 min
